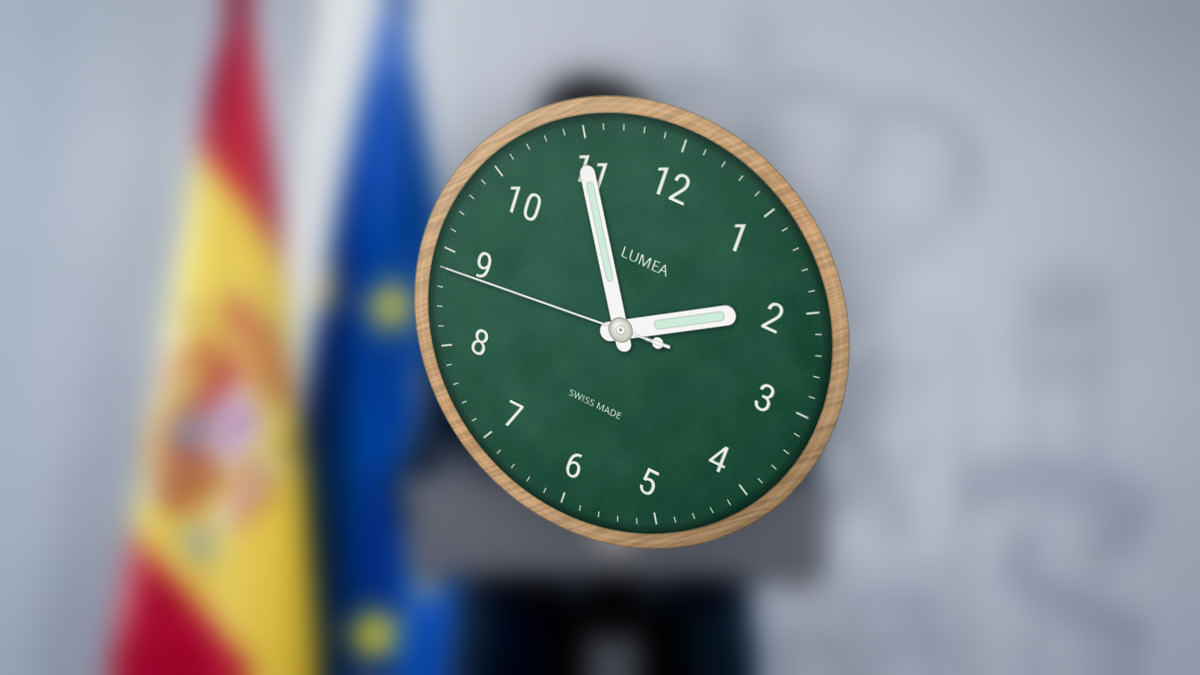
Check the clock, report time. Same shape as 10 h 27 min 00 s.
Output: 1 h 54 min 44 s
